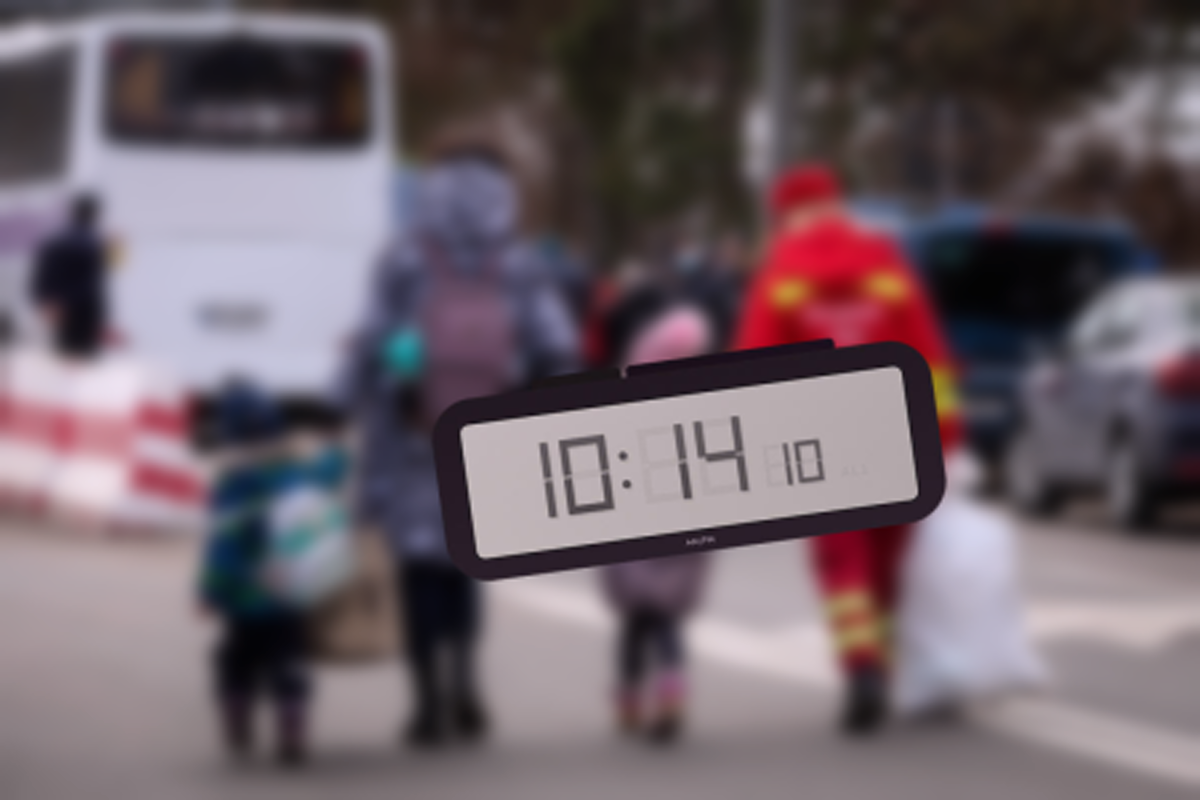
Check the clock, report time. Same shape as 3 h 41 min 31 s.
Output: 10 h 14 min 10 s
